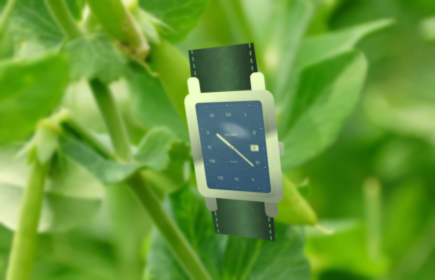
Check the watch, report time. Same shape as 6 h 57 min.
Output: 10 h 22 min
